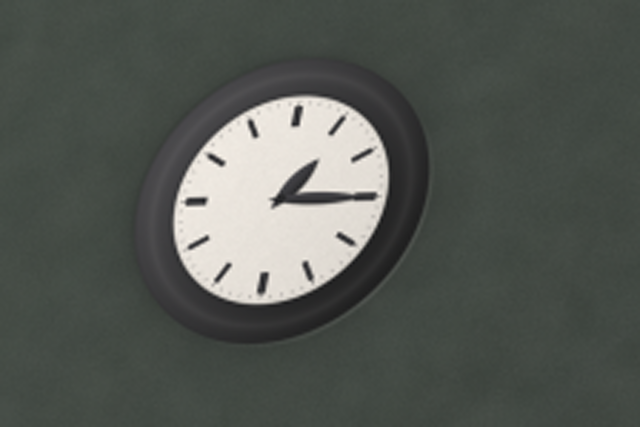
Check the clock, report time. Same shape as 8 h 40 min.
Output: 1 h 15 min
